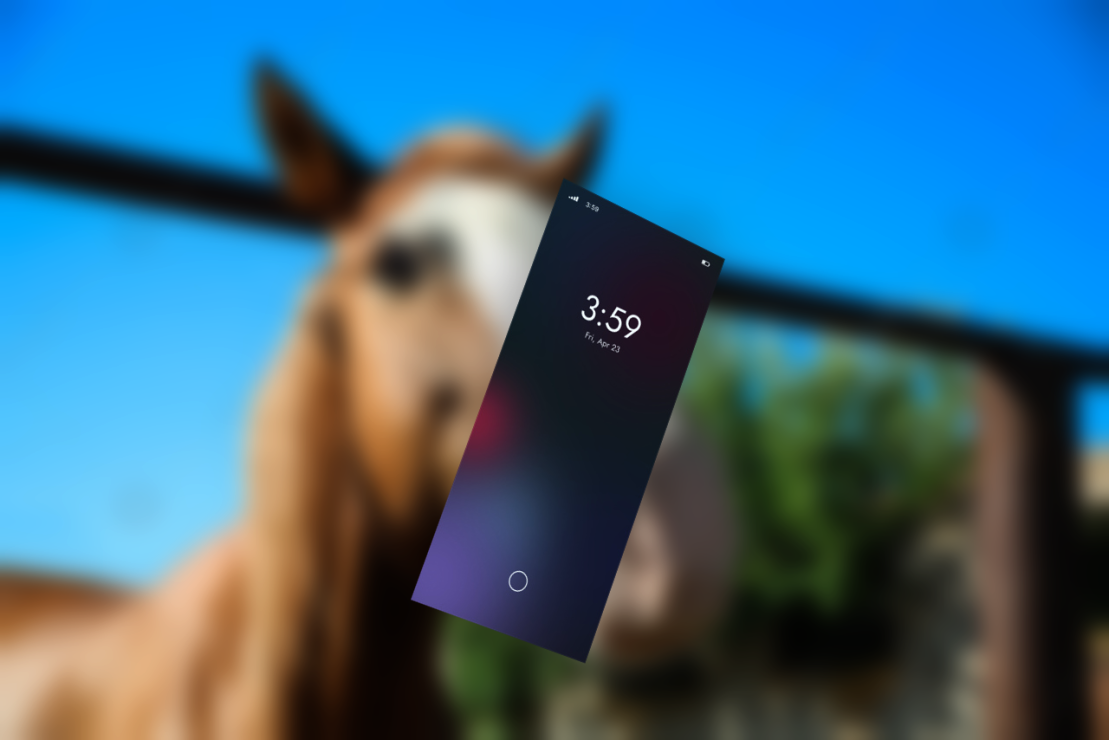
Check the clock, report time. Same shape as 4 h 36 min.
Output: 3 h 59 min
